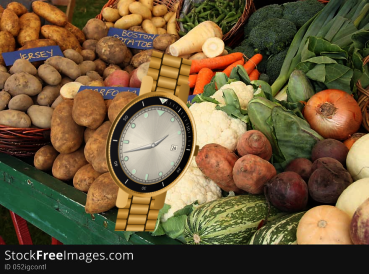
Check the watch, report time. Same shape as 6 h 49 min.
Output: 1 h 42 min
